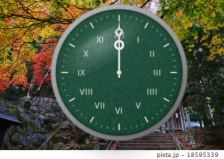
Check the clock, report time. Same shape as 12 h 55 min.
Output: 12 h 00 min
